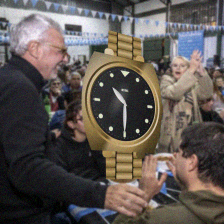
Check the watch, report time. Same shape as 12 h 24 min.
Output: 10 h 30 min
